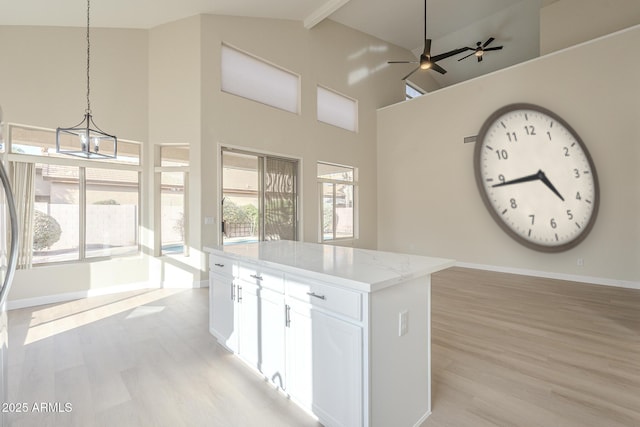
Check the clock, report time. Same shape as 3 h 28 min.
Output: 4 h 44 min
